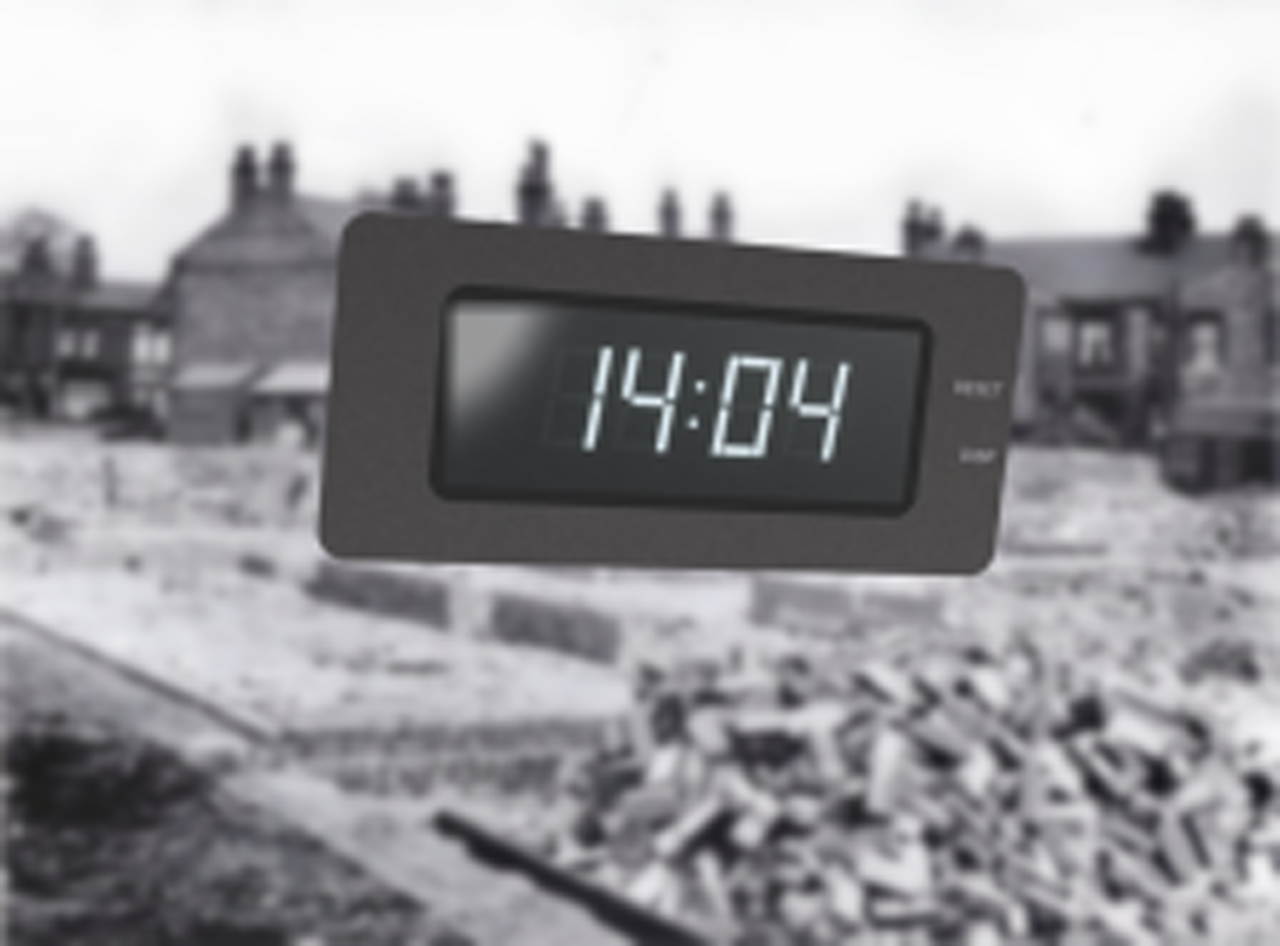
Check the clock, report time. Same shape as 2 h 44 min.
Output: 14 h 04 min
